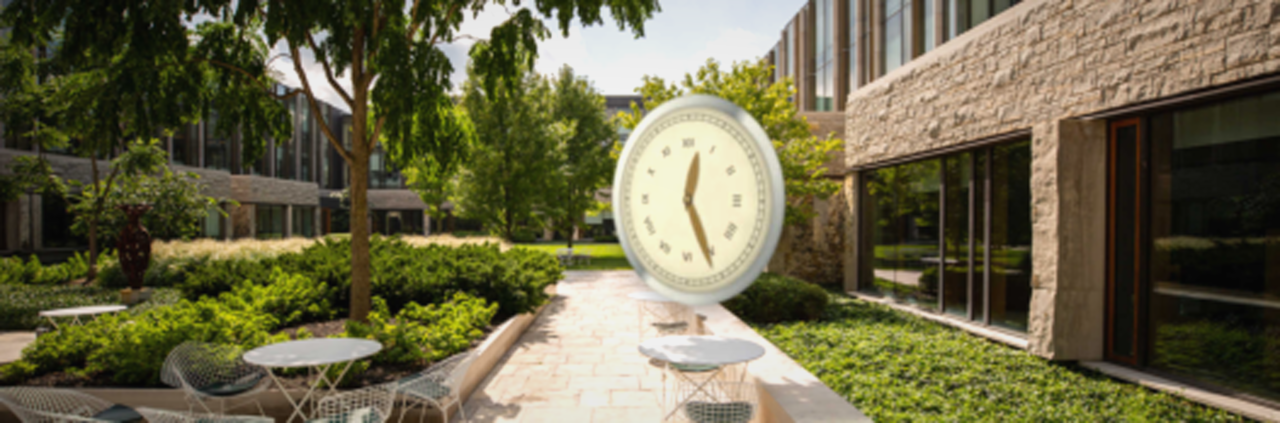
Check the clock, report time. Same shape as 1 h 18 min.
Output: 12 h 26 min
